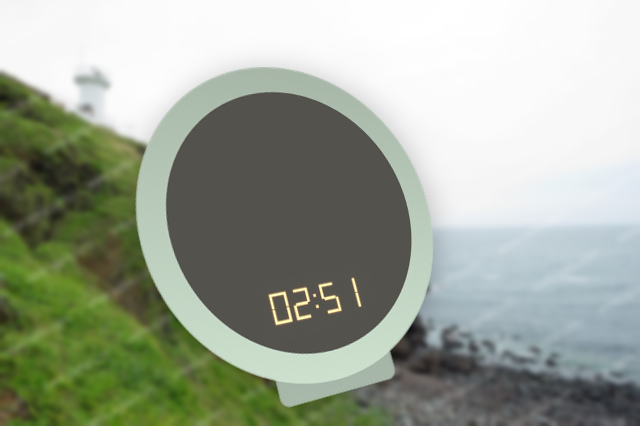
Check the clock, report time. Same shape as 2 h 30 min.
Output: 2 h 51 min
